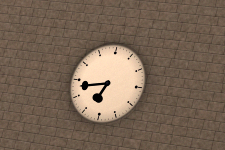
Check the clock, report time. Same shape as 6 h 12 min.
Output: 6 h 43 min
